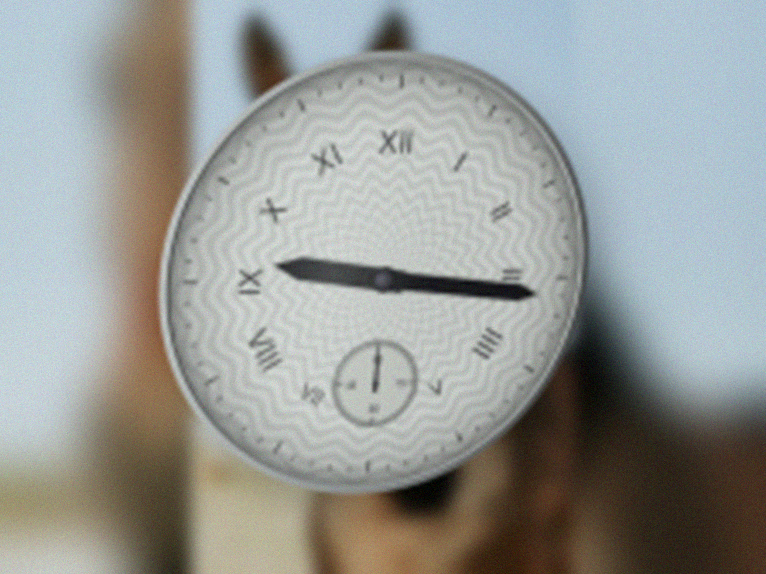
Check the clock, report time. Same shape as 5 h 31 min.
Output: 9 h 16 min
